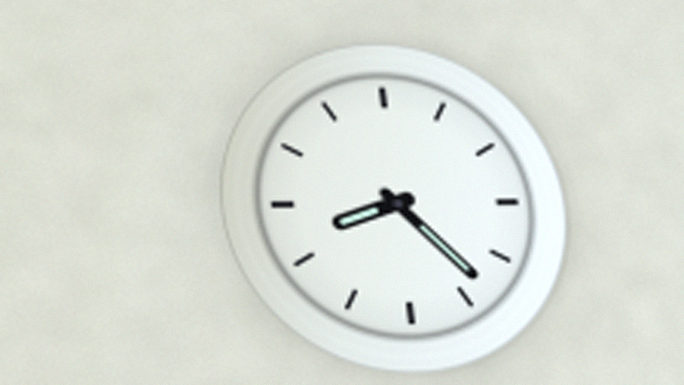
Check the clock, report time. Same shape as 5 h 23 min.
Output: 8 h 23 min
